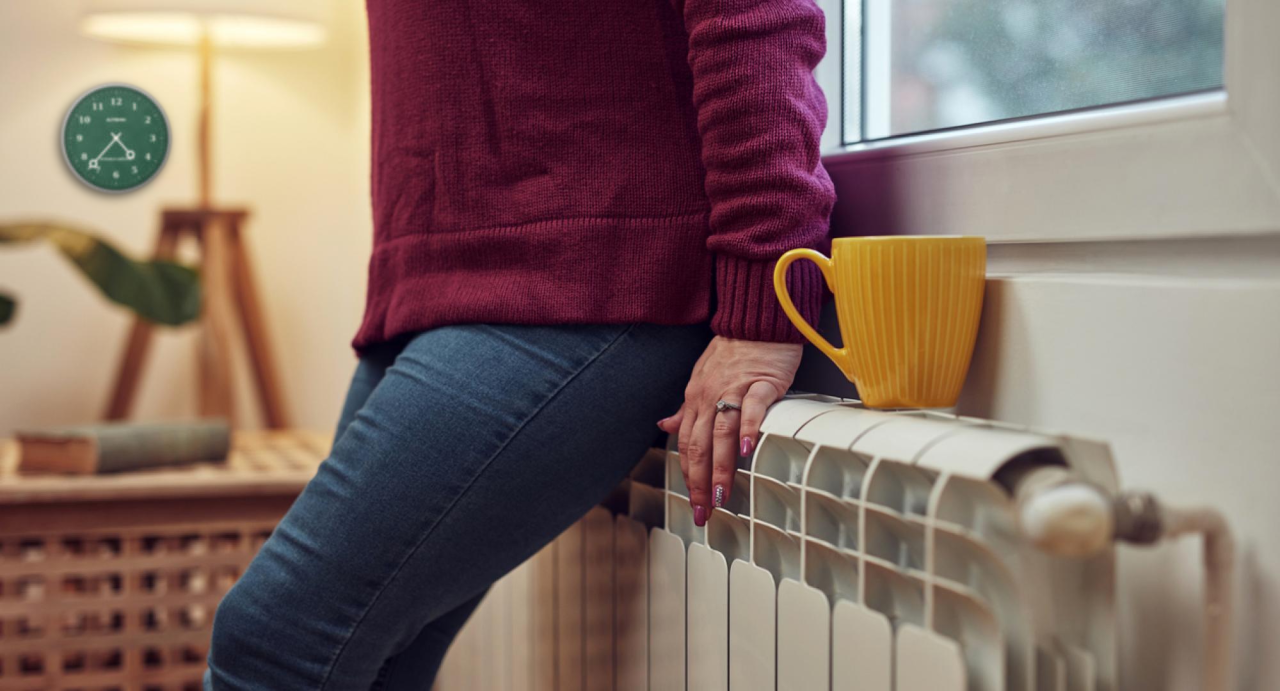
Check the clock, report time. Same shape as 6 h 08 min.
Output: 4 h 37 min
